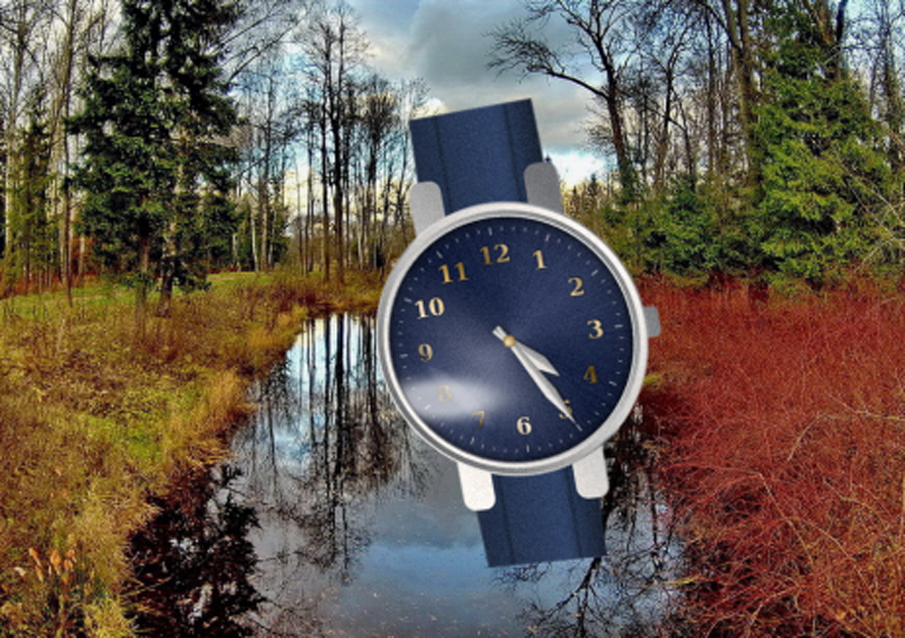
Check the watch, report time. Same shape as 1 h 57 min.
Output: 4 h 25 min
